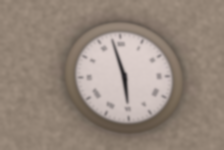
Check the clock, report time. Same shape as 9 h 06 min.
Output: 5 h 58 min
